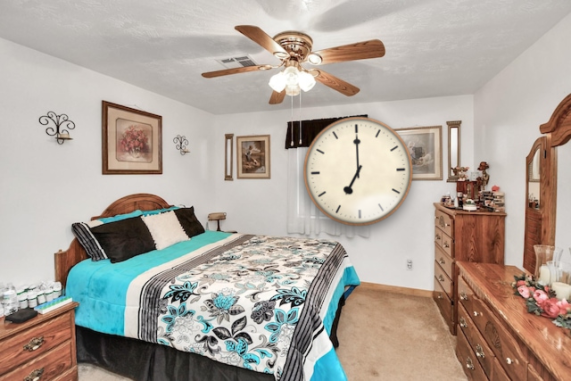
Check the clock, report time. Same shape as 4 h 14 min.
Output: 7 h 00 min
